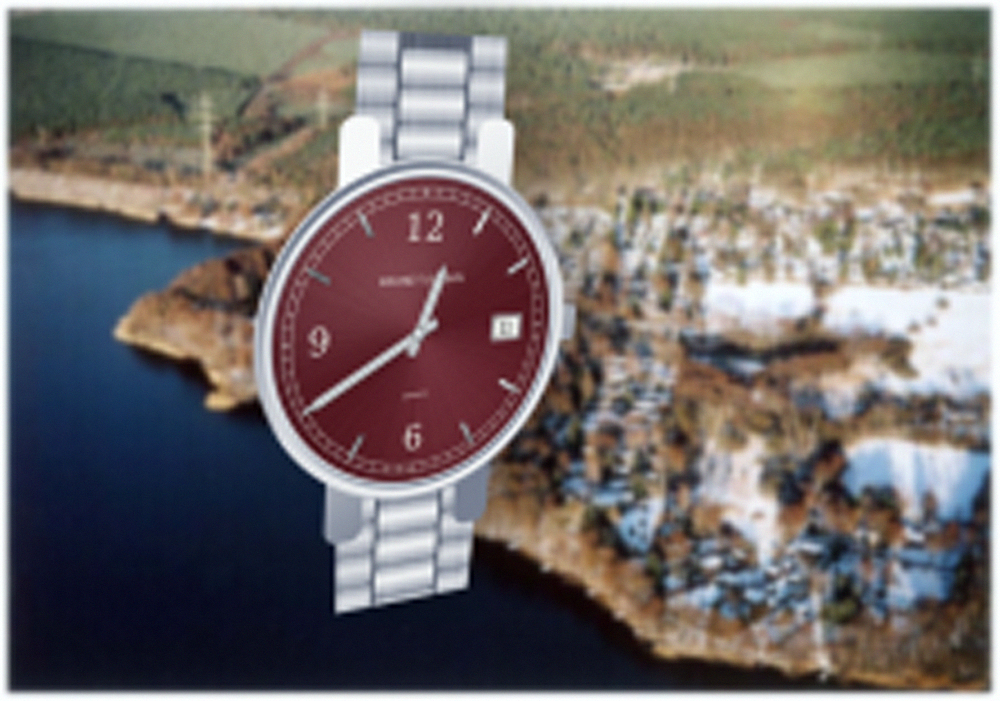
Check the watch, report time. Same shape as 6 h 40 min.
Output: 12 h 40 min
